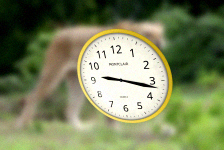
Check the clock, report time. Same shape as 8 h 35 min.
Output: 9 h 17 min
